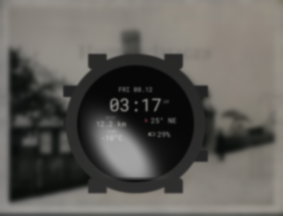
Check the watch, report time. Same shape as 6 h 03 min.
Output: 3 h 17 min
